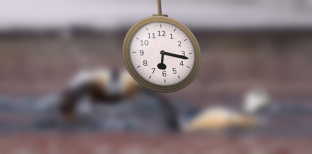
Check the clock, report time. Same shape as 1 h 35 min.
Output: 6 h 17 min
